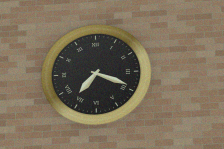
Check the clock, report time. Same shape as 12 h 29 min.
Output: 7 h 19 min
